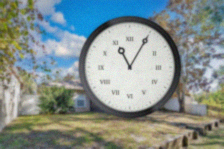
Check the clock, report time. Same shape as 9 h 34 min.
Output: 11 h 05 min
